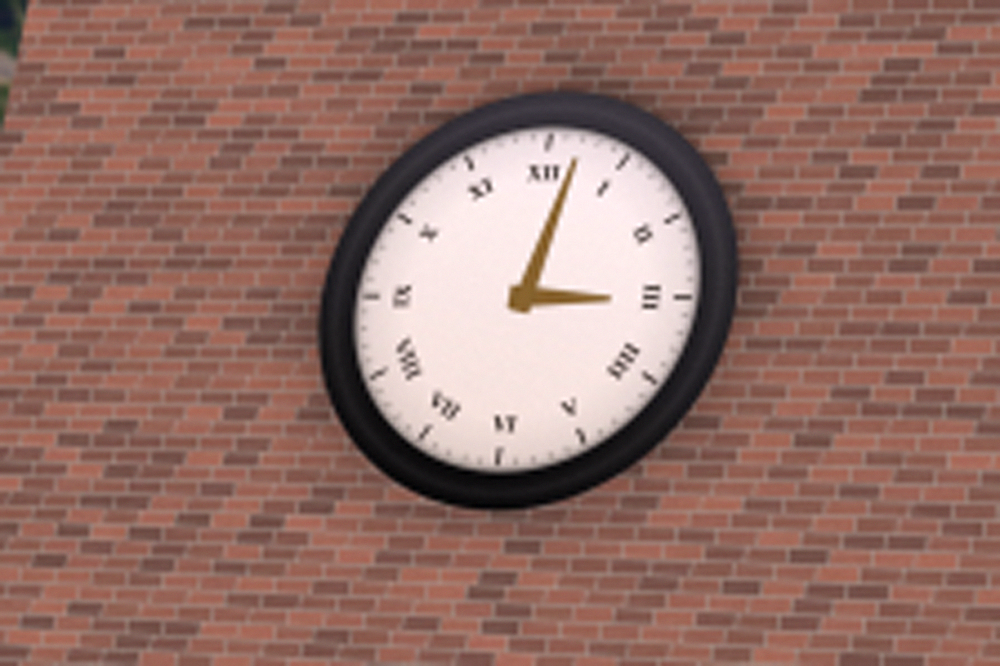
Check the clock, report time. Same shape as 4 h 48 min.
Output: 3 h 02 min
